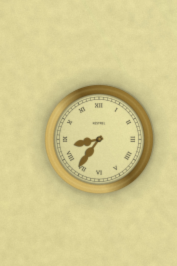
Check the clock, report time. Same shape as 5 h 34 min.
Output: 8 h 36 min
